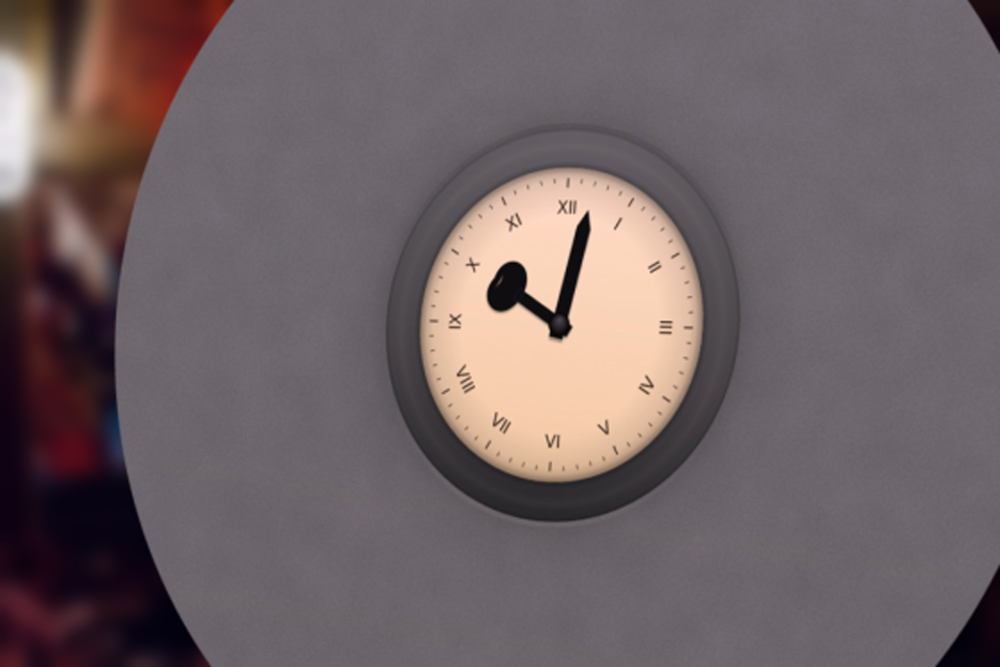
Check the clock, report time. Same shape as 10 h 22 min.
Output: 10 h 02 min
